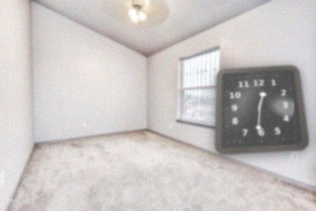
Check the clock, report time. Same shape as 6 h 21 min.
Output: 12 h 31 min
